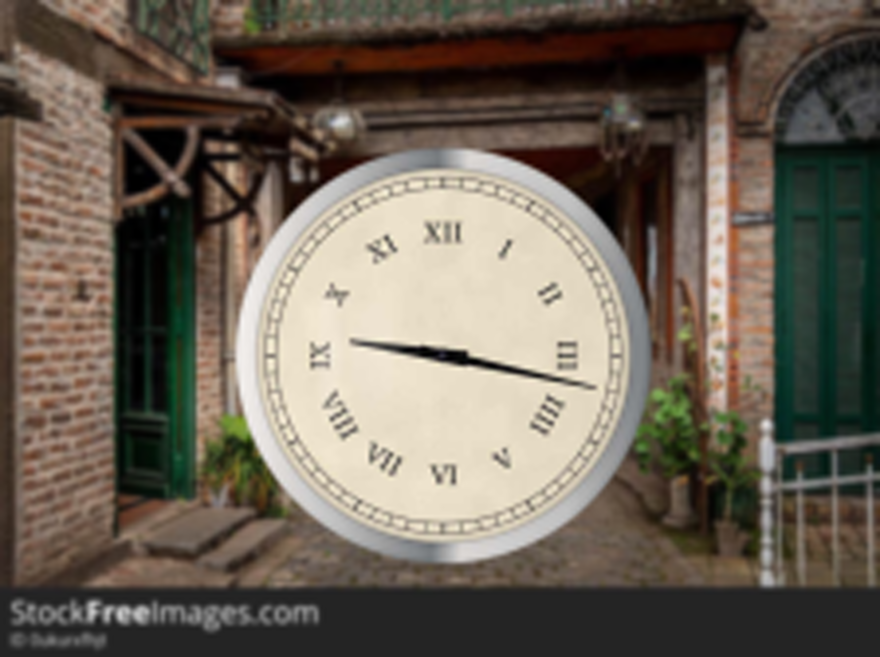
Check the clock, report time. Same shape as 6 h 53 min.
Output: 9 h 17 min
